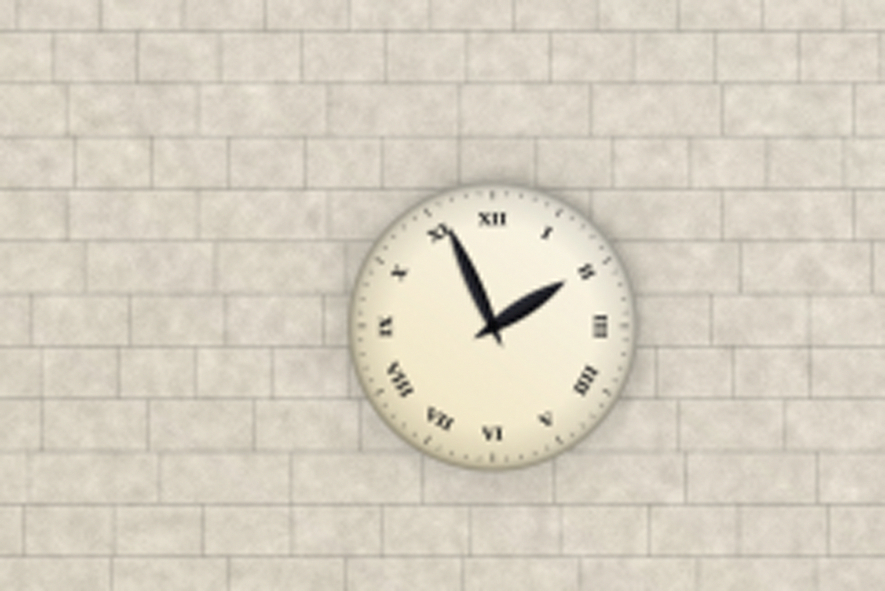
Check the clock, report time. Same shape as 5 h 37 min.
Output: 1 h 56 min
